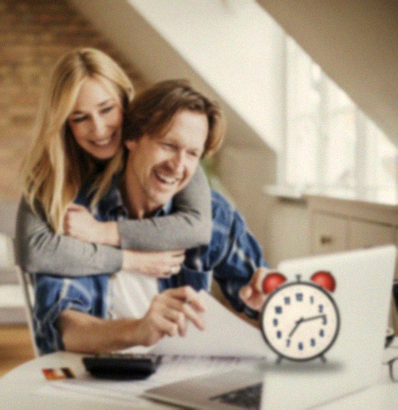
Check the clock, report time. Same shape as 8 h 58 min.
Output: 7 h 13 min
